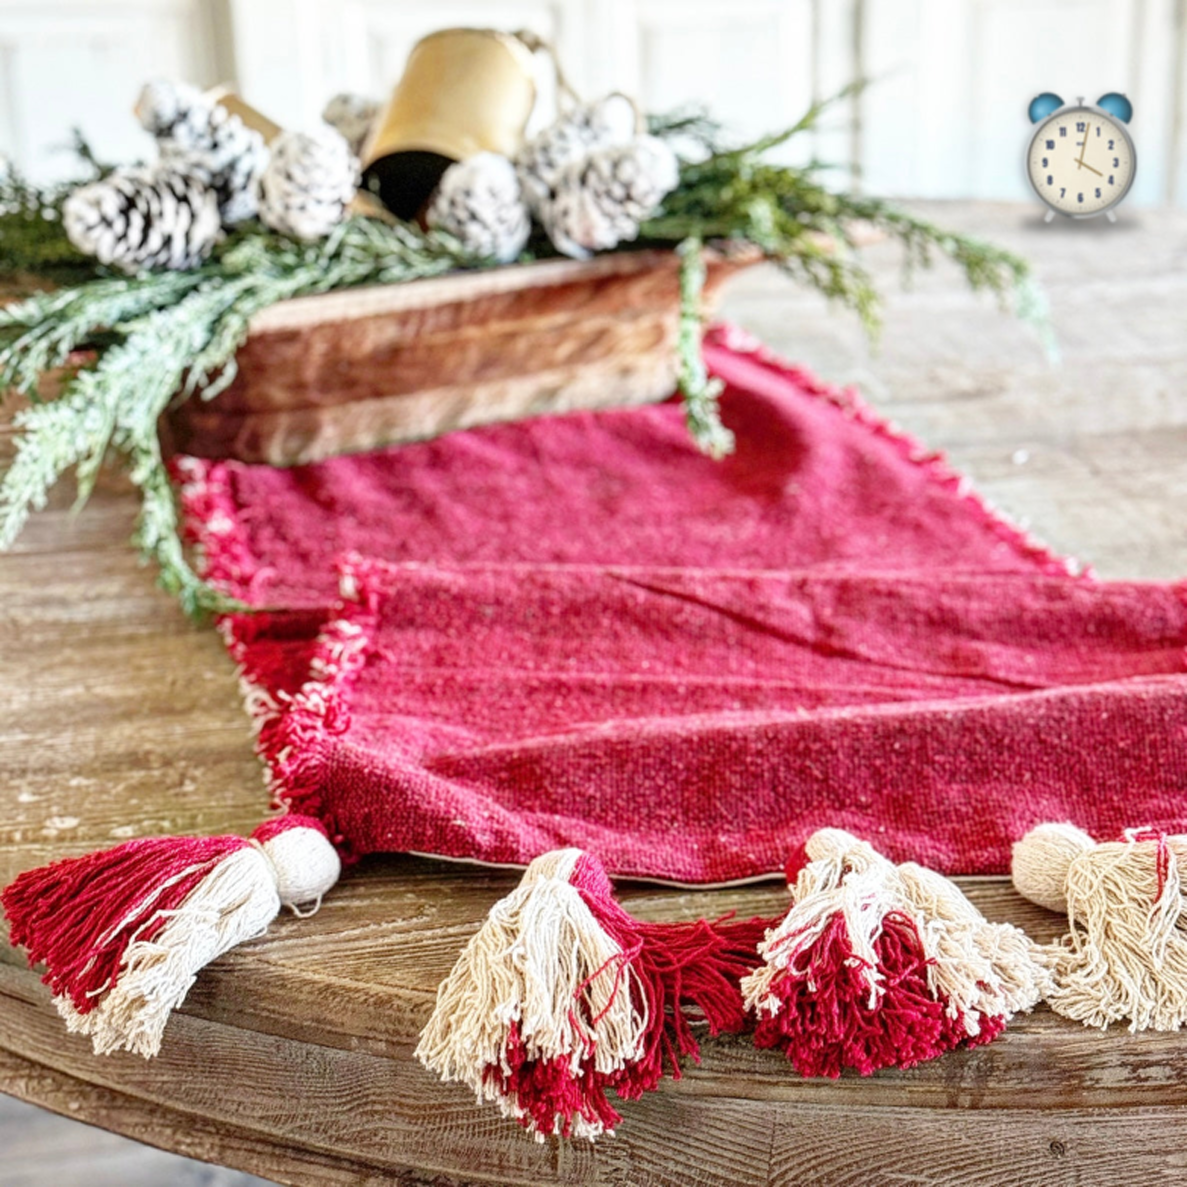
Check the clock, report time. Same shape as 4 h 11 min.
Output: 4 h 02 min
